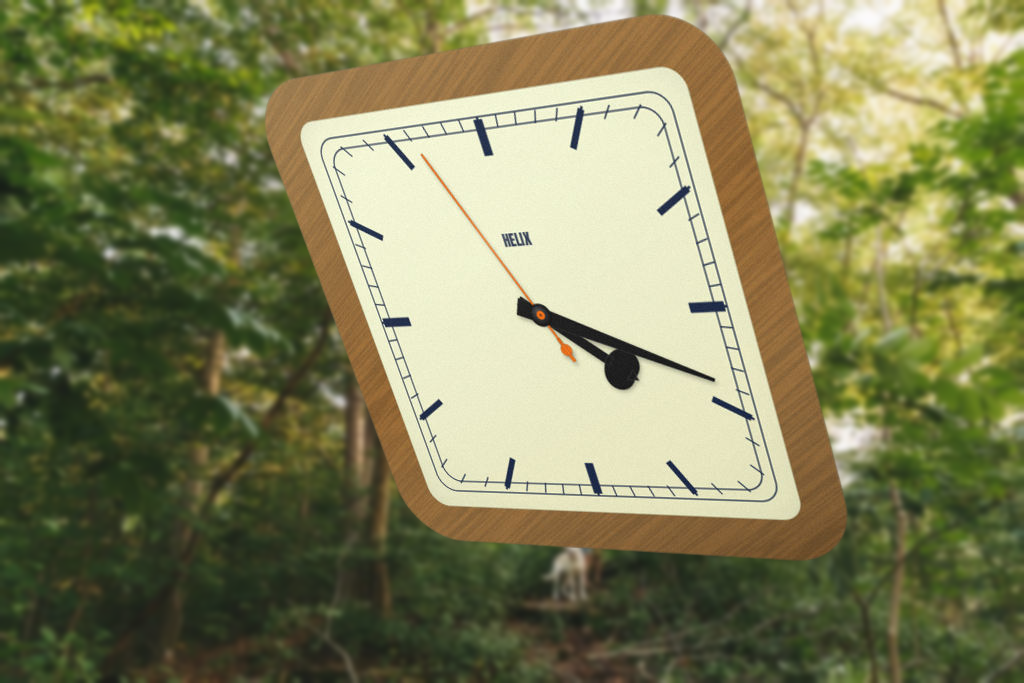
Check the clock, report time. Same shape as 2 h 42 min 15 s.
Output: 4 h 18 min 56 s
